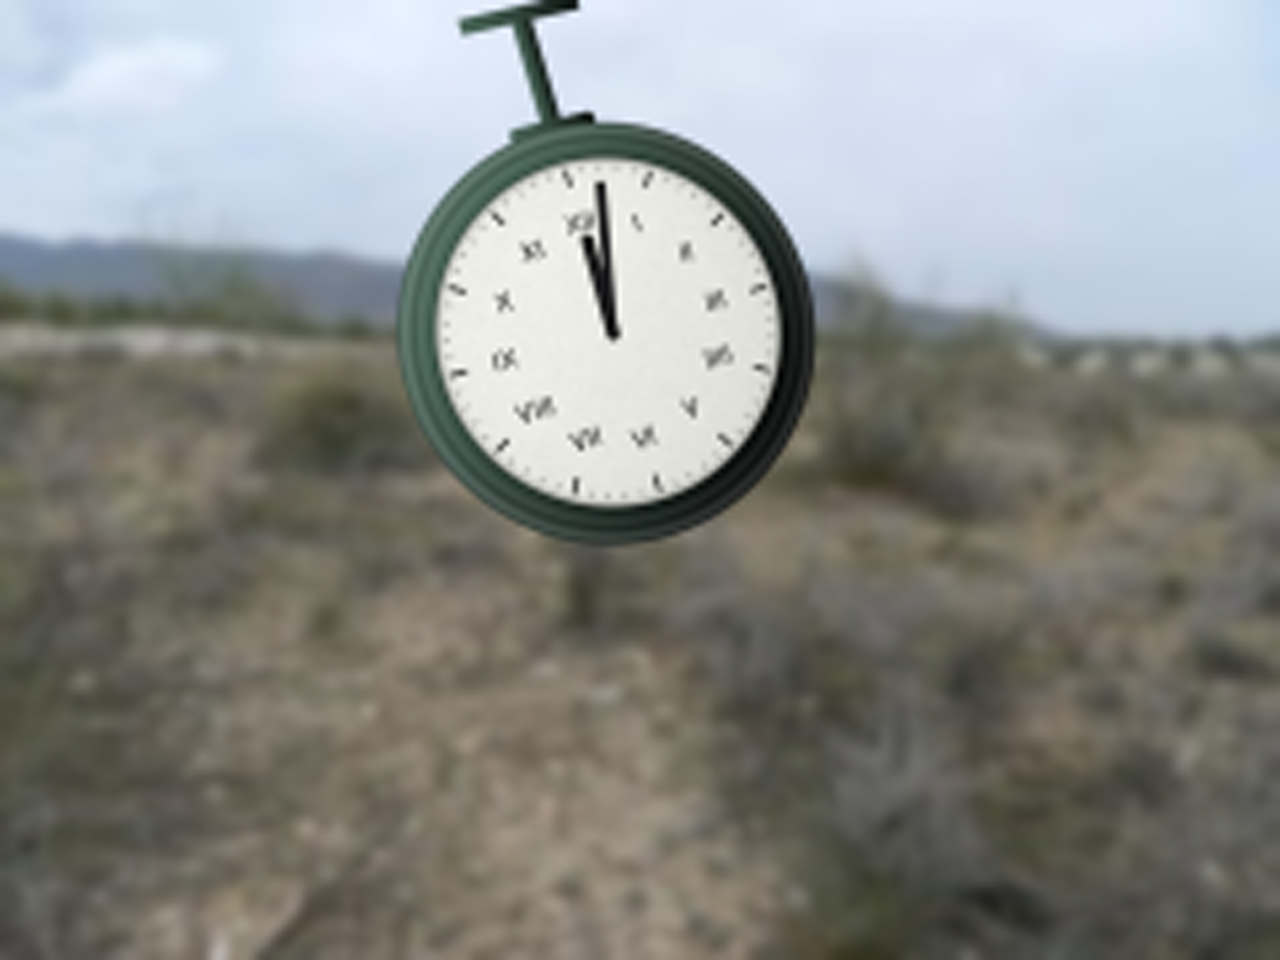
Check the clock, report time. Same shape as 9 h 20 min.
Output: 12 h 02 min
